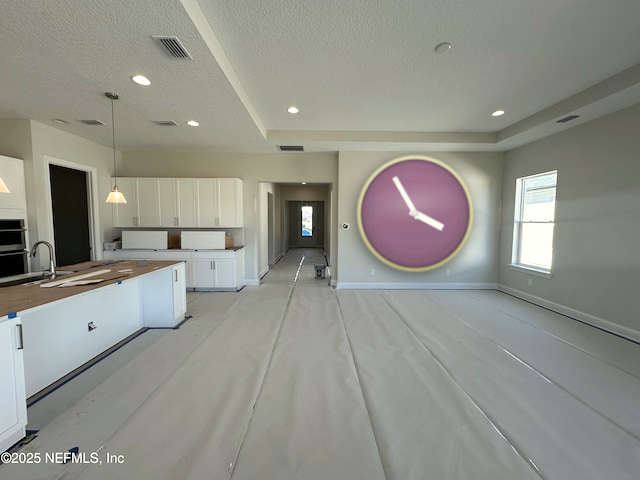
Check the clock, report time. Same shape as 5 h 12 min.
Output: 3 h 55 min
